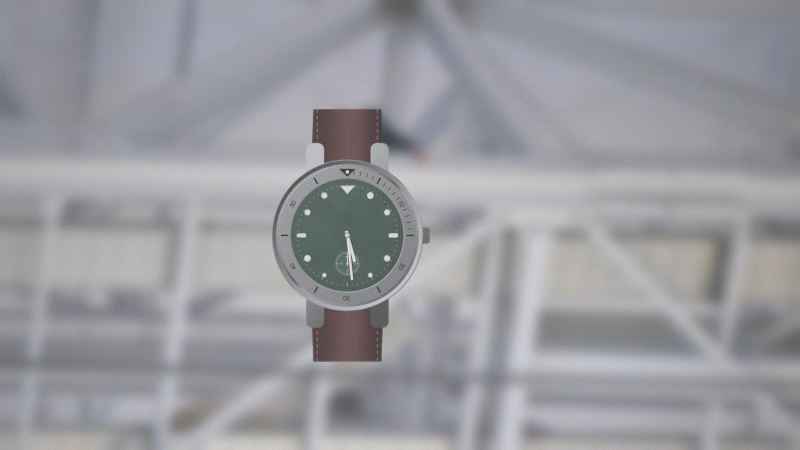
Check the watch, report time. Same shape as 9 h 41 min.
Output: 5 h 29 min
